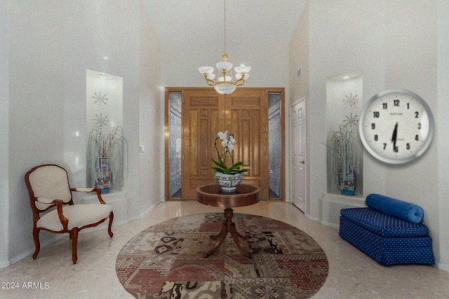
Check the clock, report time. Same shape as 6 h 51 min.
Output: 6 h 31 min
